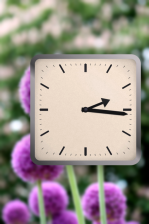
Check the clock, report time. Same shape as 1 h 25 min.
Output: 2 h 16 min
